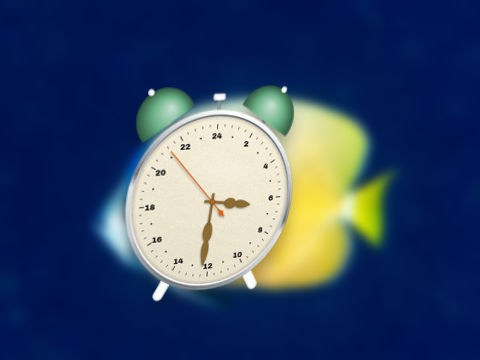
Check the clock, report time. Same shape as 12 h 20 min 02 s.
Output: 6 h 30 min 53 s
